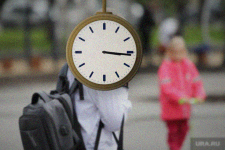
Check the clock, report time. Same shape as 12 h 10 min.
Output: 3 h 16 min
